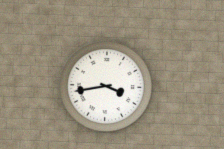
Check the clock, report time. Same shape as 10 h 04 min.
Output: 3 h 43 min
